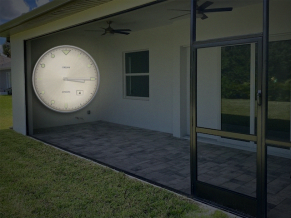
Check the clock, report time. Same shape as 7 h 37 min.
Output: 3 h 15 min
